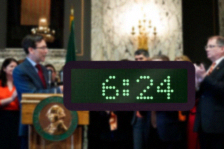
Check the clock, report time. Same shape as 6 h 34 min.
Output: 6 h 24 min
